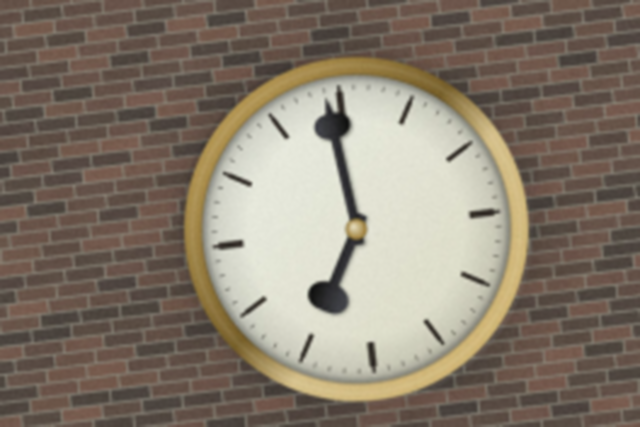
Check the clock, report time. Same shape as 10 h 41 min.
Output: 6 h 59 min
